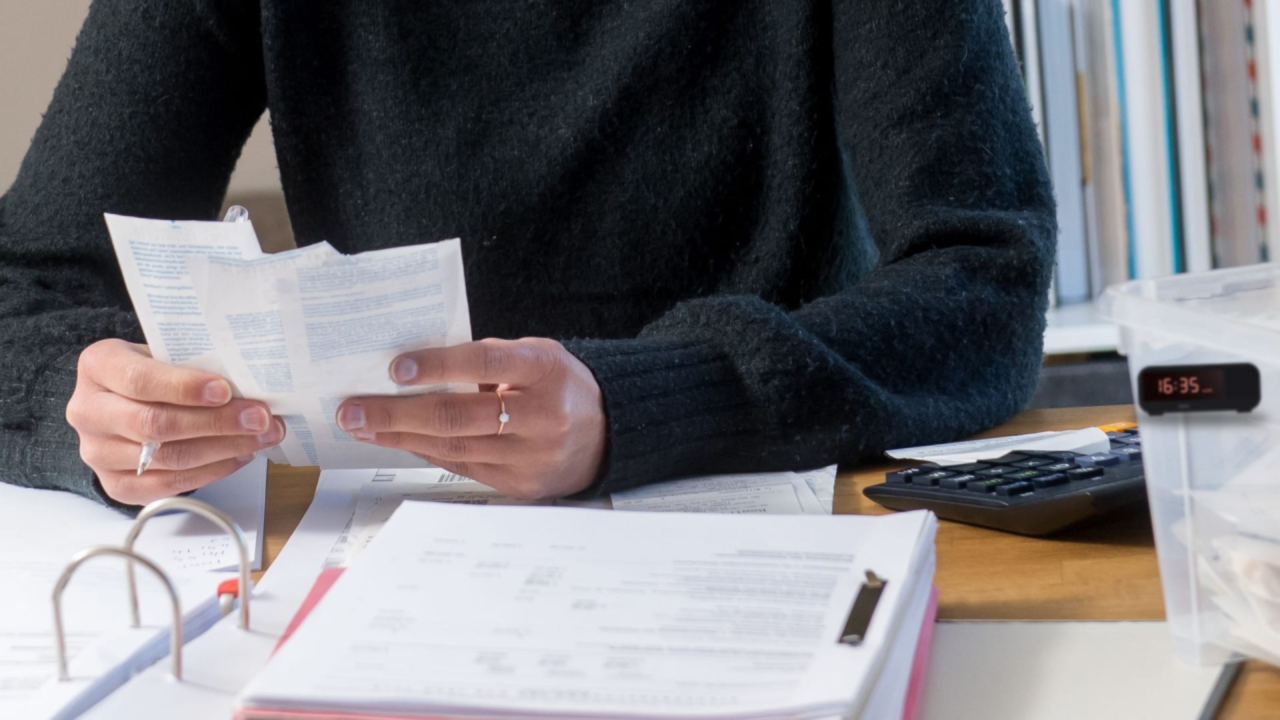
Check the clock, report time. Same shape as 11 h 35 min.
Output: 16 h 35 min
